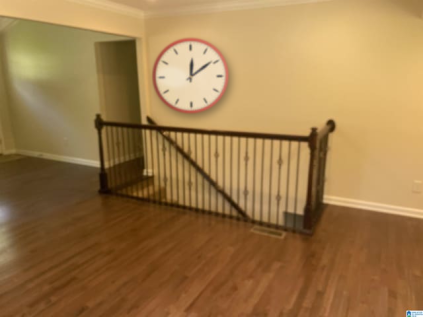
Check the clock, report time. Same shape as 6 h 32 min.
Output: 12 h 09 min
